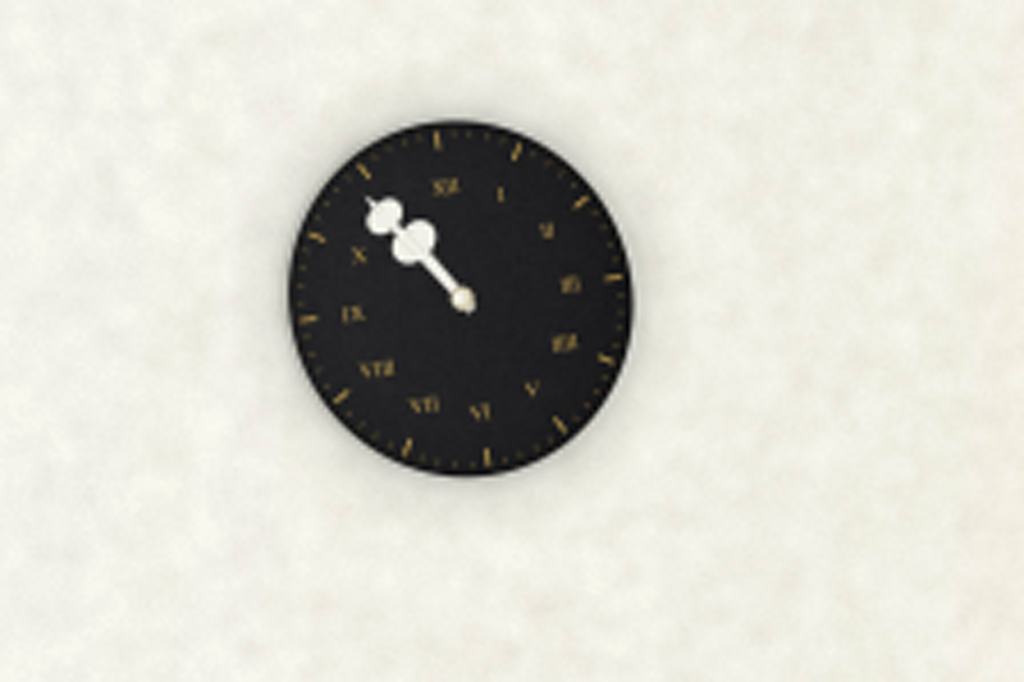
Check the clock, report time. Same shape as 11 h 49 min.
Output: 10 h 54 min
